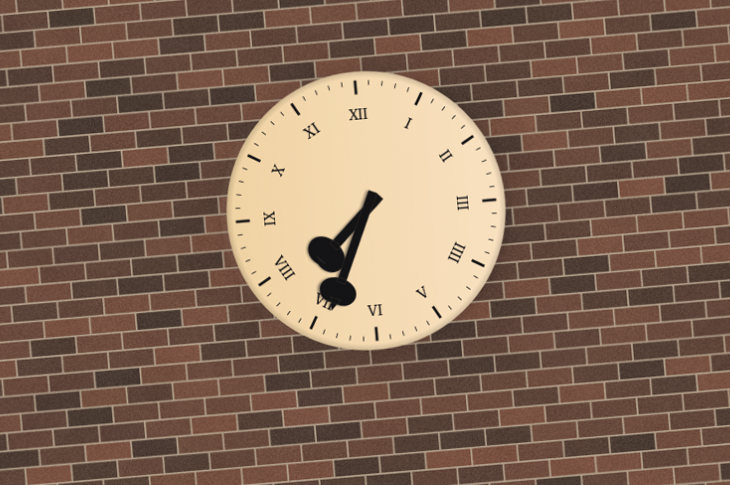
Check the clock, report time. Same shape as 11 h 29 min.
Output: 7 h 34 min
